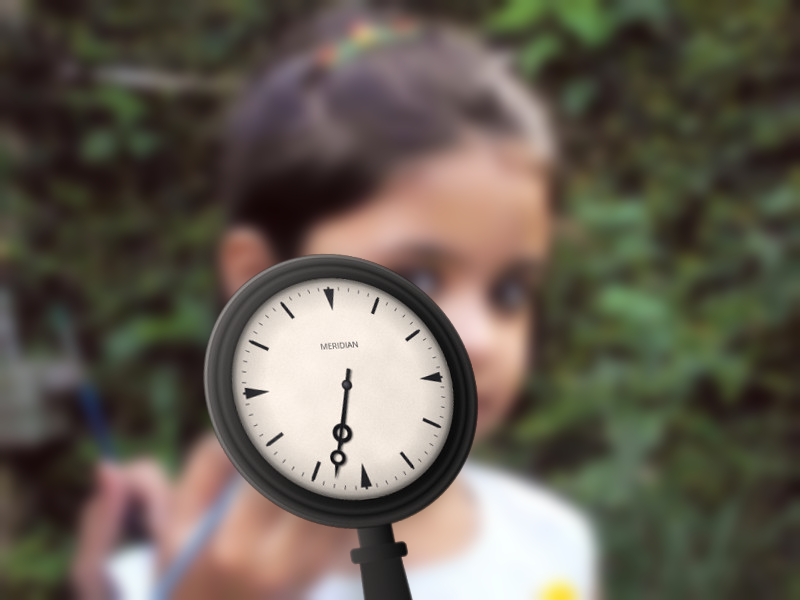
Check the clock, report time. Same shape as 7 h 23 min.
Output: 6 h 33 min
